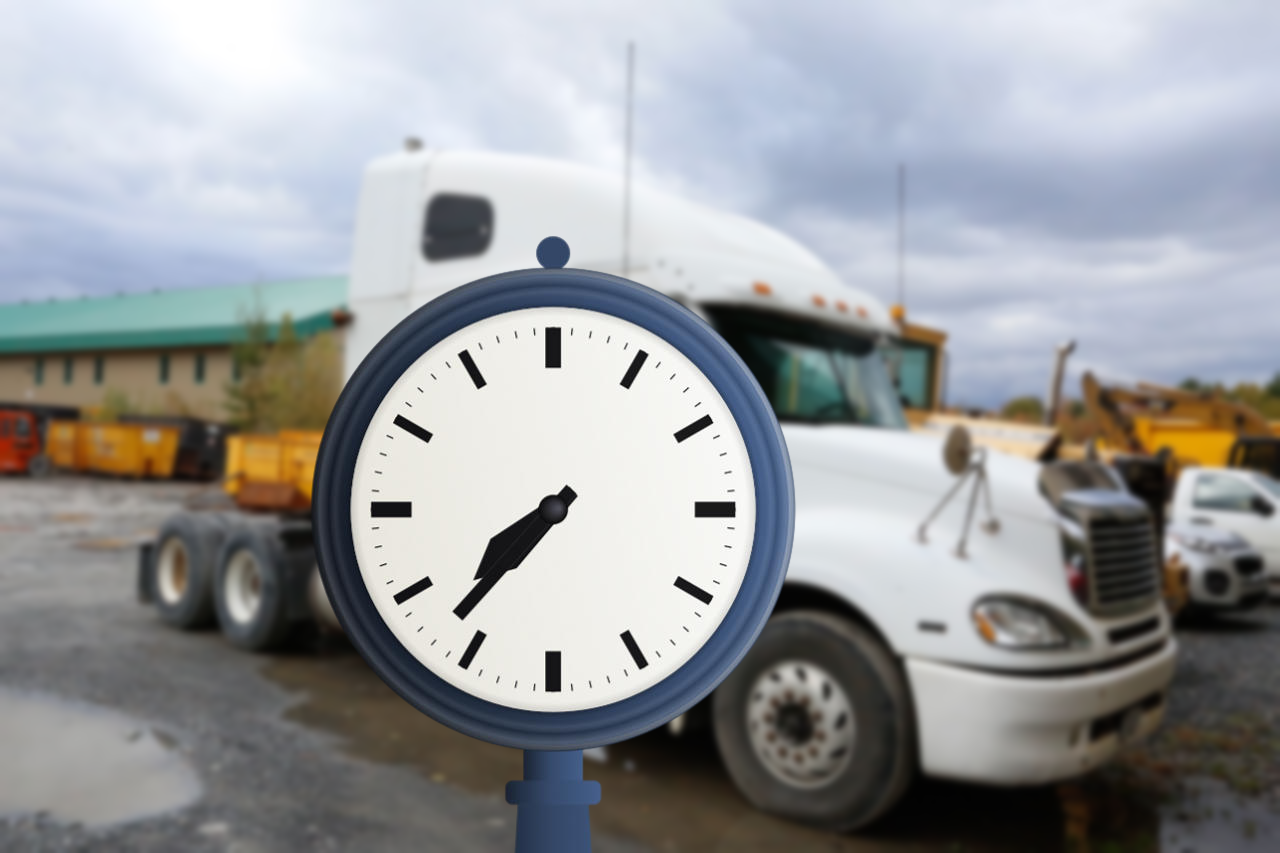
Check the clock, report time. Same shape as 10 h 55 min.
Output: 7 h 37 min
